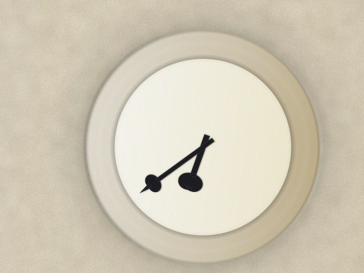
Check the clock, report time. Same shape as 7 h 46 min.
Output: 6 h 39 min
